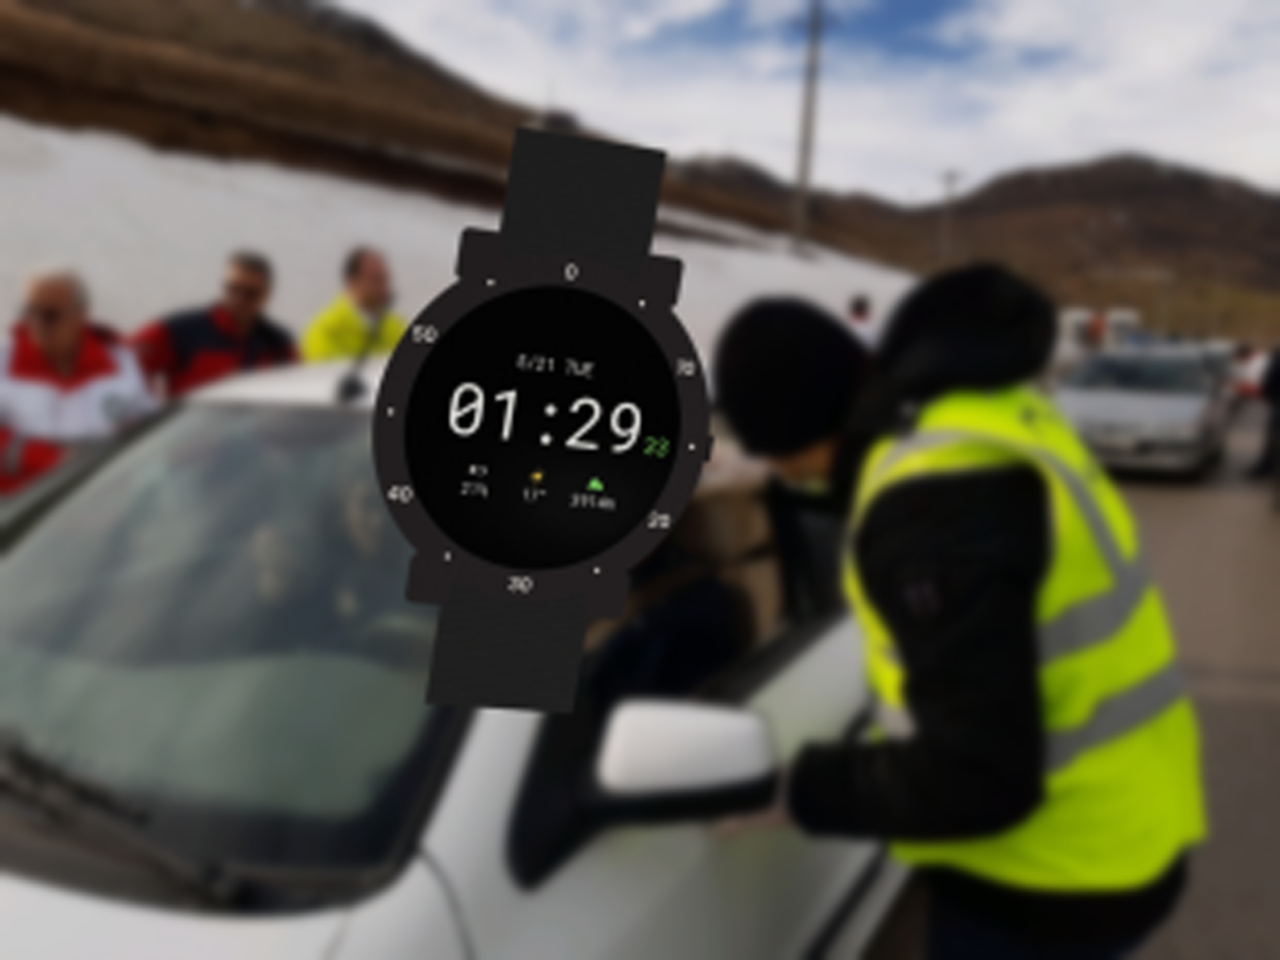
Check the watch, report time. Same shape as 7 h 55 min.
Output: 1 h 29 min
